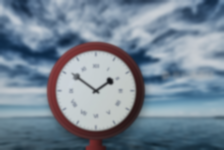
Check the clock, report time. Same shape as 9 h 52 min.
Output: 1 h 51 min
